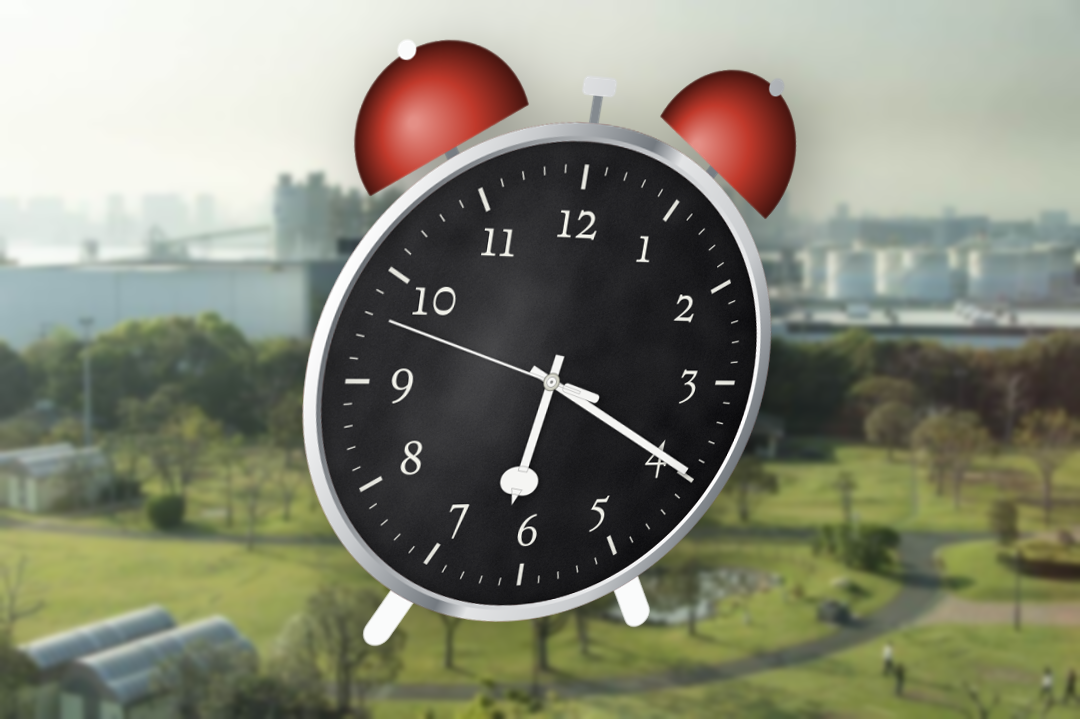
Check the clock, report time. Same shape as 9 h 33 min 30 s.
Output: 6 h 19 min 48 s
